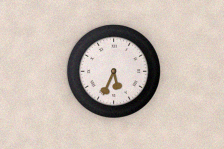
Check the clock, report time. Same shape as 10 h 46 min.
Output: 5 h 34 min
